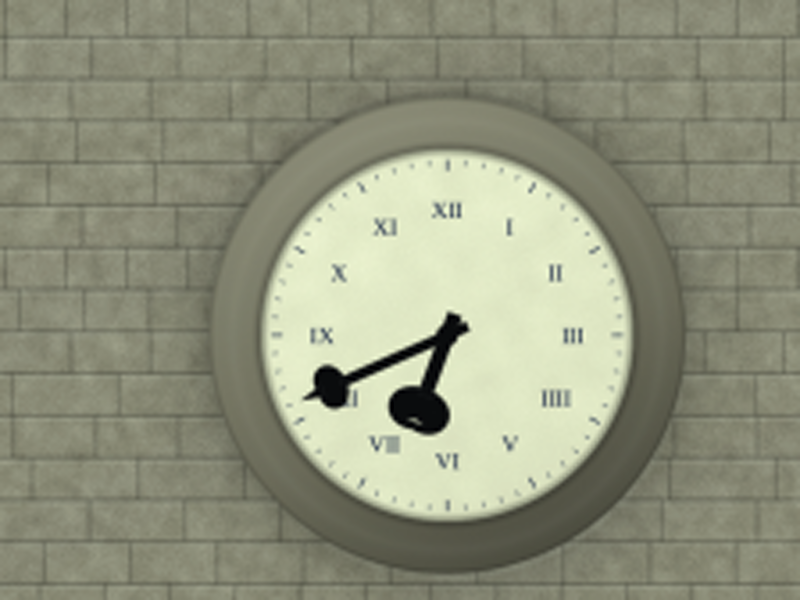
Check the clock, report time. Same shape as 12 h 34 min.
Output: 6 h 41 min
